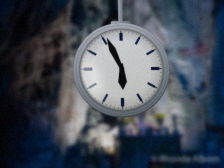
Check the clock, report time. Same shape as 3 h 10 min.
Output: 5 h 56 min
